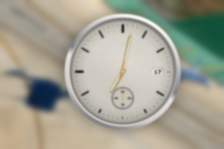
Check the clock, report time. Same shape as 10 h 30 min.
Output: 7 h 02 min
